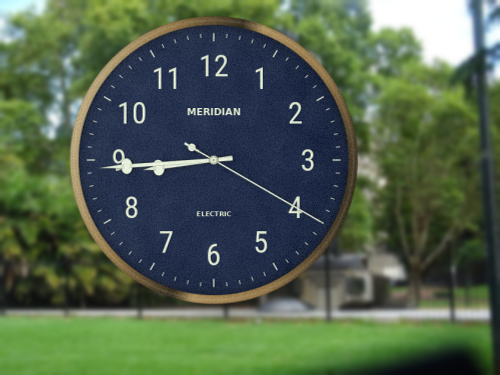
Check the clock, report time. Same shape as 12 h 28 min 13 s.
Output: 8 h 44 min 20 s
